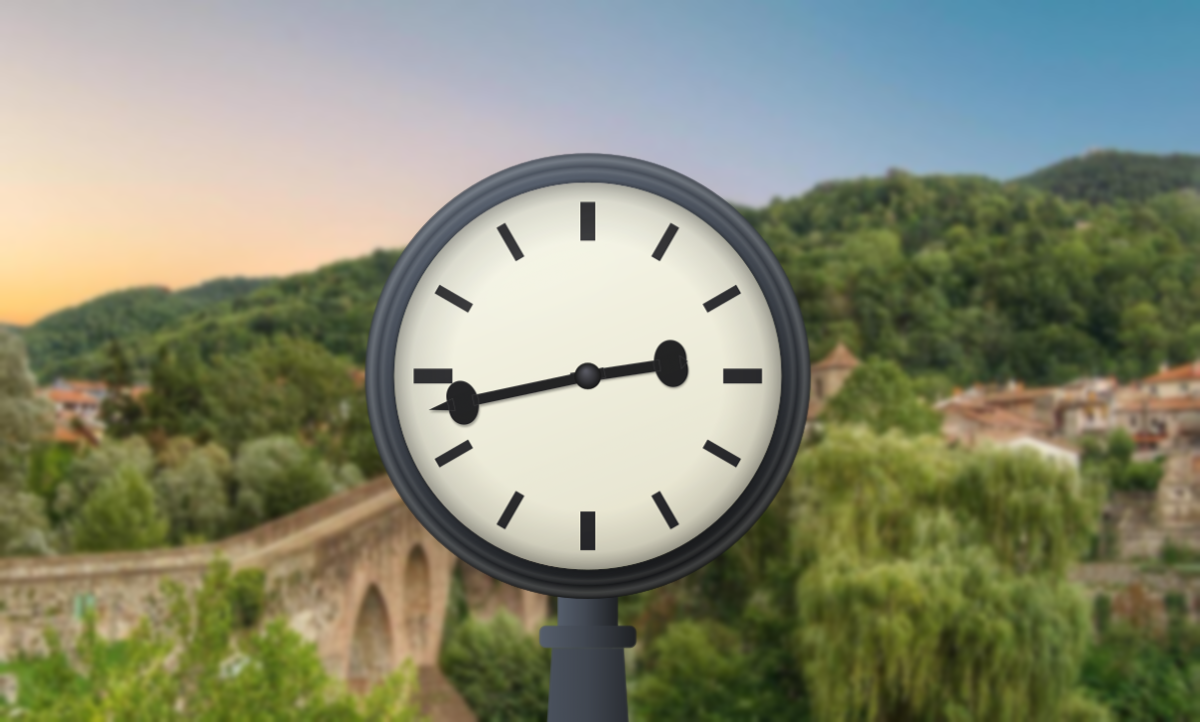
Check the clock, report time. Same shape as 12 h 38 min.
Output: 2 h 43 min
